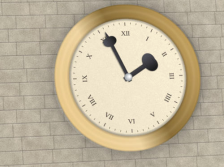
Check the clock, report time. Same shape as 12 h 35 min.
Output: 1 h 56 min
